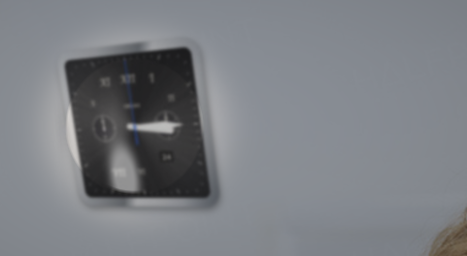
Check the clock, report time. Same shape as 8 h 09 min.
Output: 3 h 15 min
